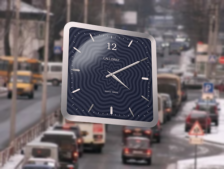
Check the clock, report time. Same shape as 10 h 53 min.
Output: 4 h 10 min
